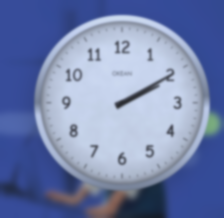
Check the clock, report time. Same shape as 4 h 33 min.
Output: 2 h 10 min
